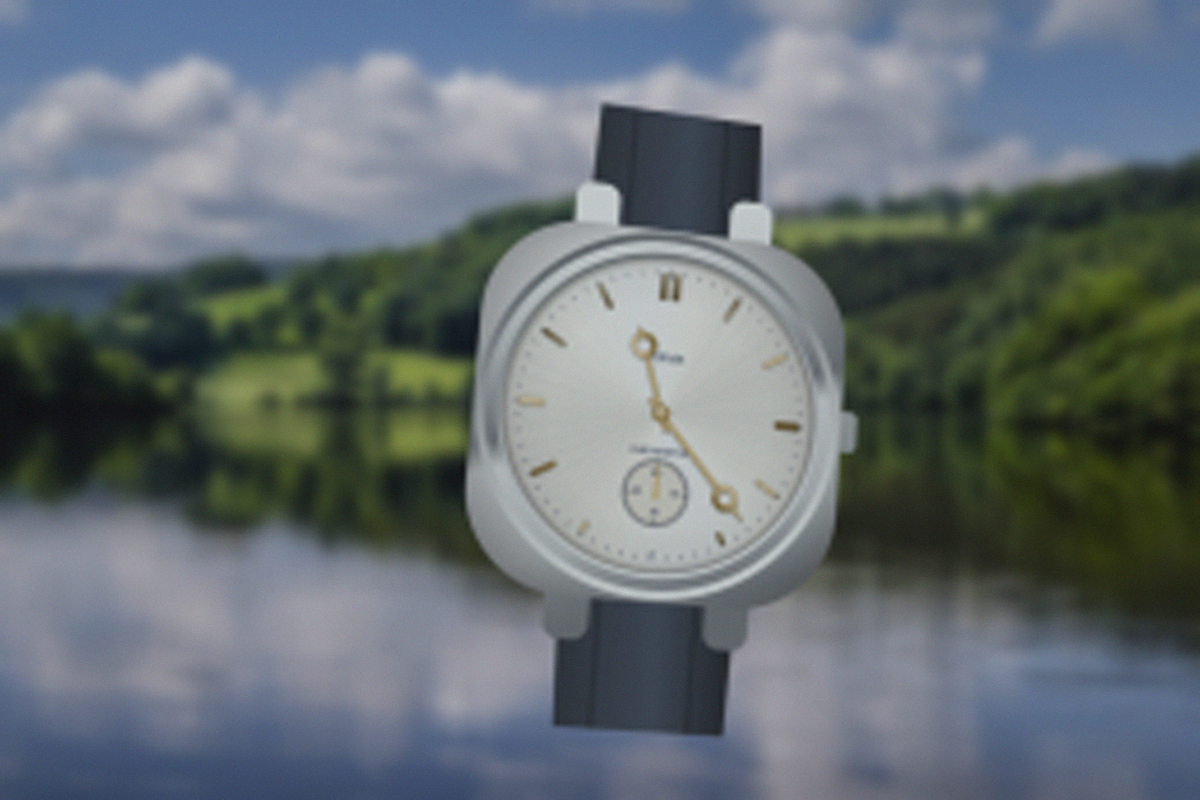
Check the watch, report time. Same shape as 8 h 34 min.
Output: 11 h 23 min
